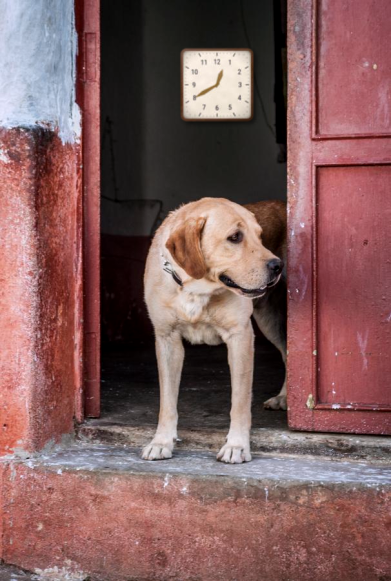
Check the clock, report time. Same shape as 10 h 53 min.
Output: 12 h 40 min
